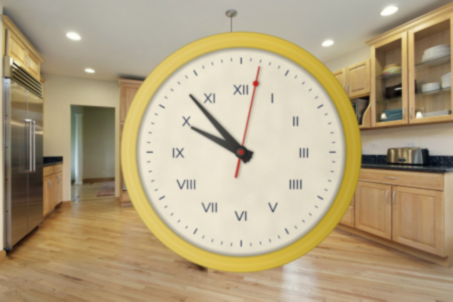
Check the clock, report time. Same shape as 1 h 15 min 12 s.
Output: 9 h 53 min 02 s
